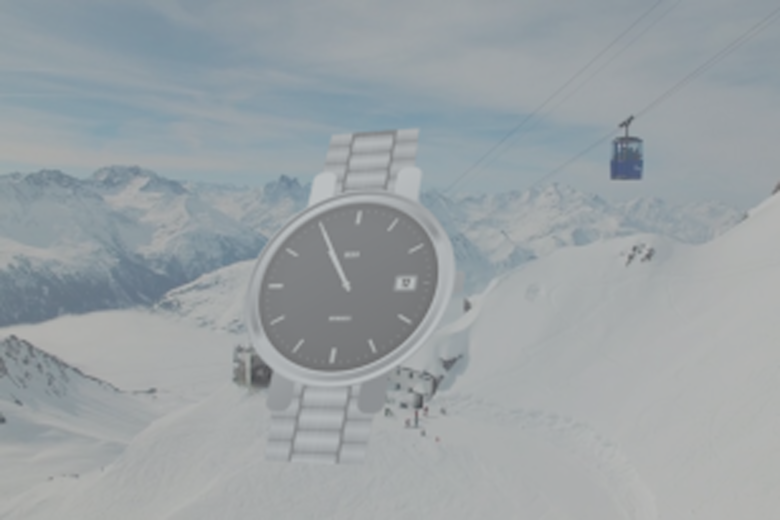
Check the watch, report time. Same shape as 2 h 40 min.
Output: 10 h 55 min
